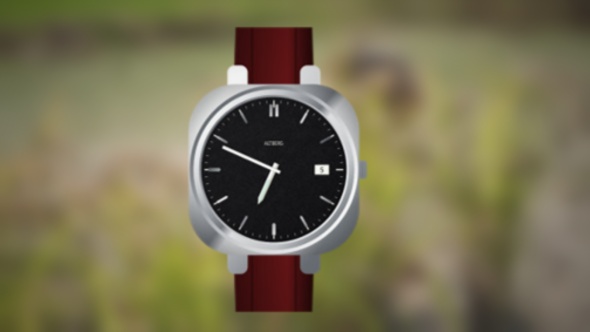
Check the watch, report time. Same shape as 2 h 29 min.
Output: 6 h 49 min
